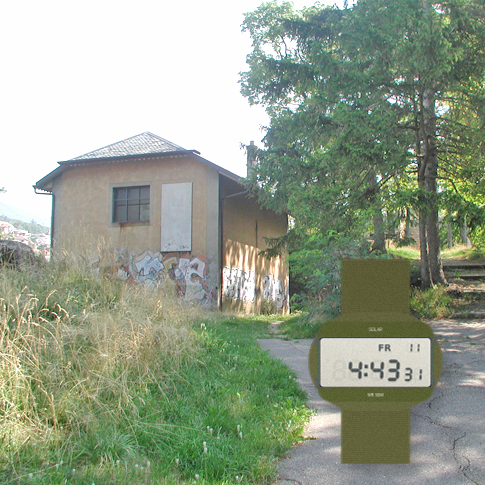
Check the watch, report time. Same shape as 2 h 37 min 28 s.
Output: 4 h 43 min 31 s
